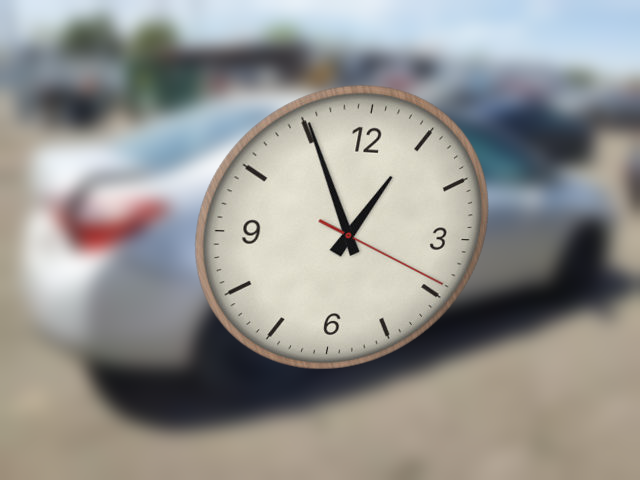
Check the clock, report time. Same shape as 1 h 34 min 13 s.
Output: 12 h 55 min 19 s
